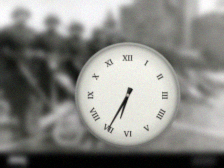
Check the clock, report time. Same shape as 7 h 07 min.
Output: 6 h 35 min
